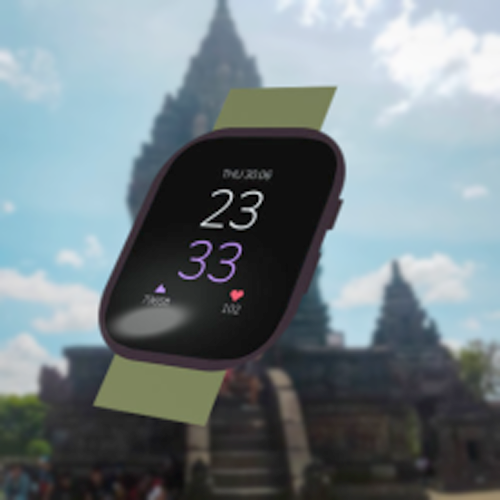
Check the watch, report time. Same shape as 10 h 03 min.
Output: 23 h 33 min
